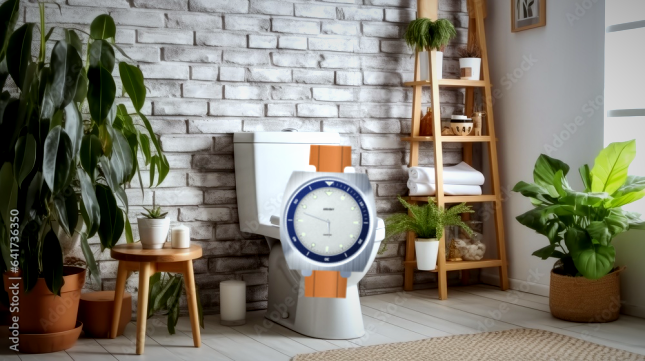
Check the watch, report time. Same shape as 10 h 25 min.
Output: 5 h 48 min
